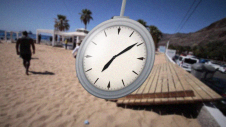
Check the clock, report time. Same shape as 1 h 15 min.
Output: 7 h 09 min
